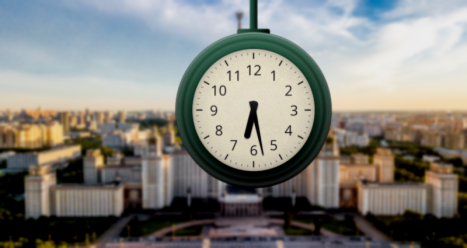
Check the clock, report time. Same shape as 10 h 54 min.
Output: 6 h 28 min
